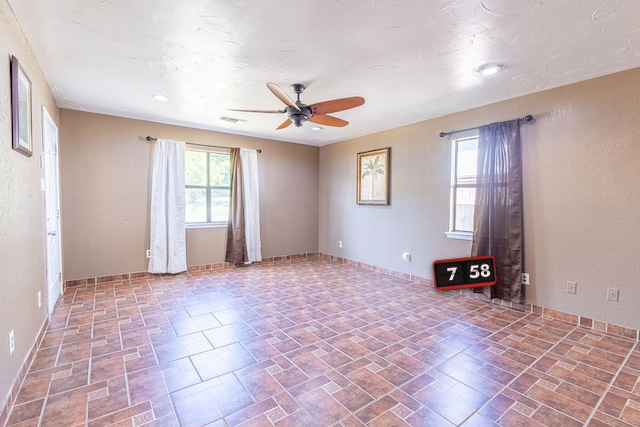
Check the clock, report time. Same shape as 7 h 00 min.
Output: 7 h 58 min
